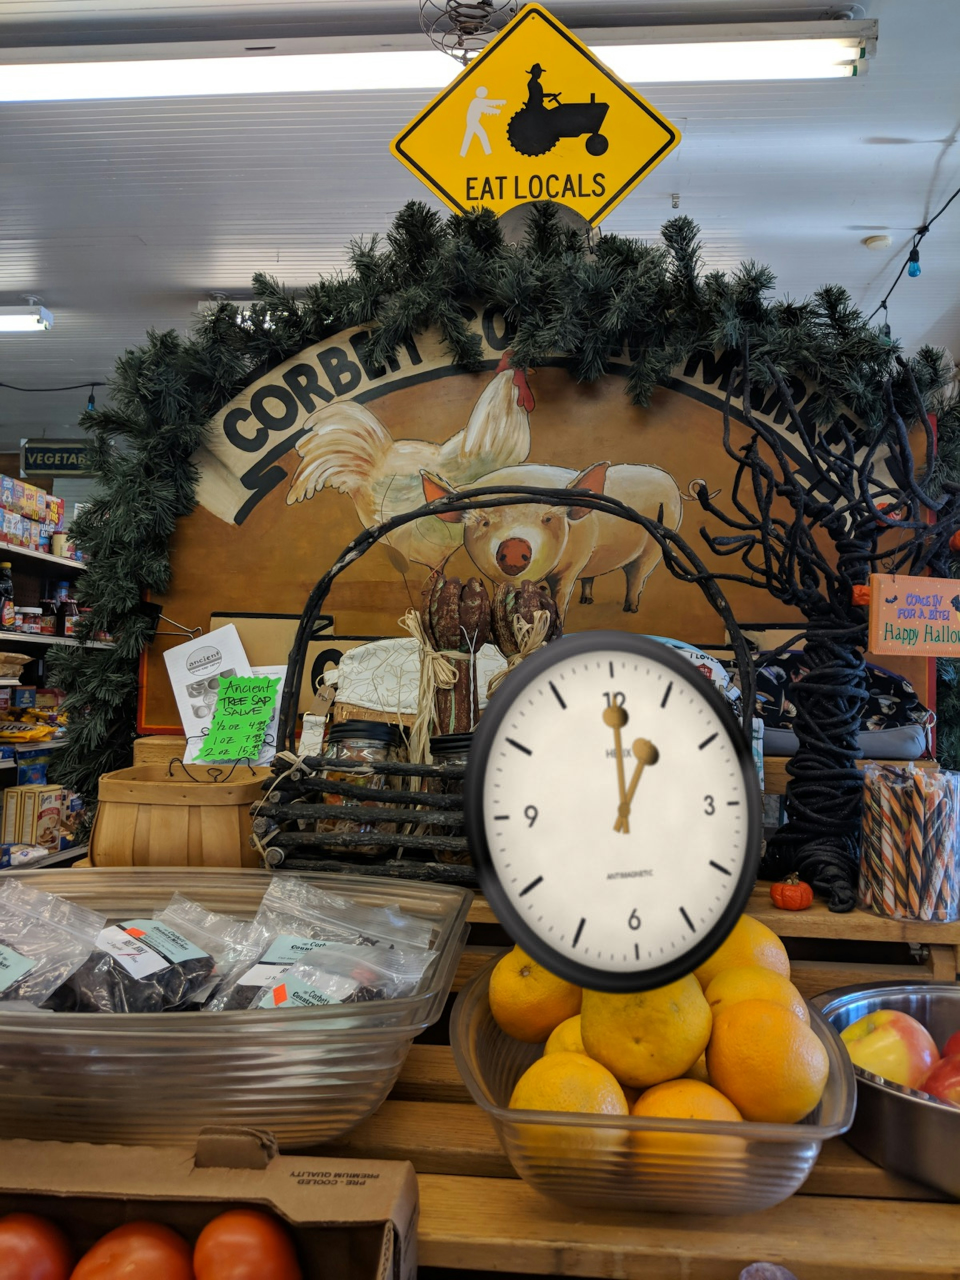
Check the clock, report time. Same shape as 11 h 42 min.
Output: 1 h 00 min
